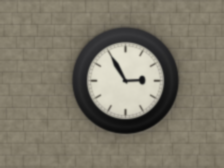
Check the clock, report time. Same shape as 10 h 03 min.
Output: 2 h 55 min
